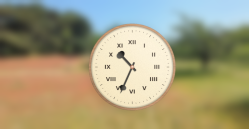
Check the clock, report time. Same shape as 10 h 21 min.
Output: 10 h 34 min
